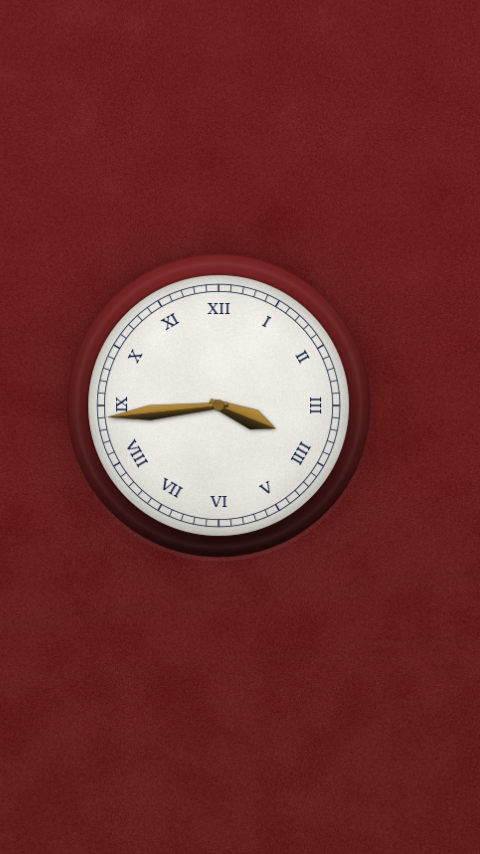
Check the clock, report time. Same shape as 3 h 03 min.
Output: 3 h 44 min
